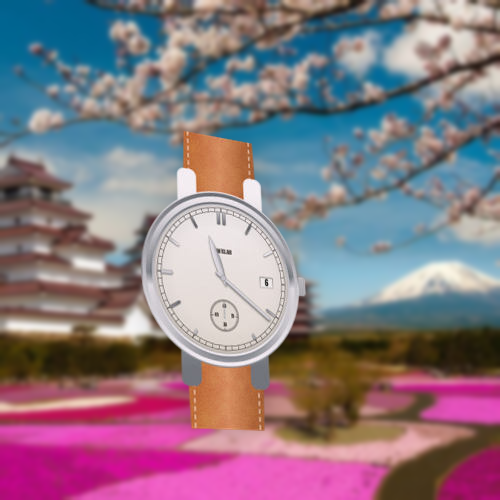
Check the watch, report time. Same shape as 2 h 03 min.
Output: 11 h 21 min
